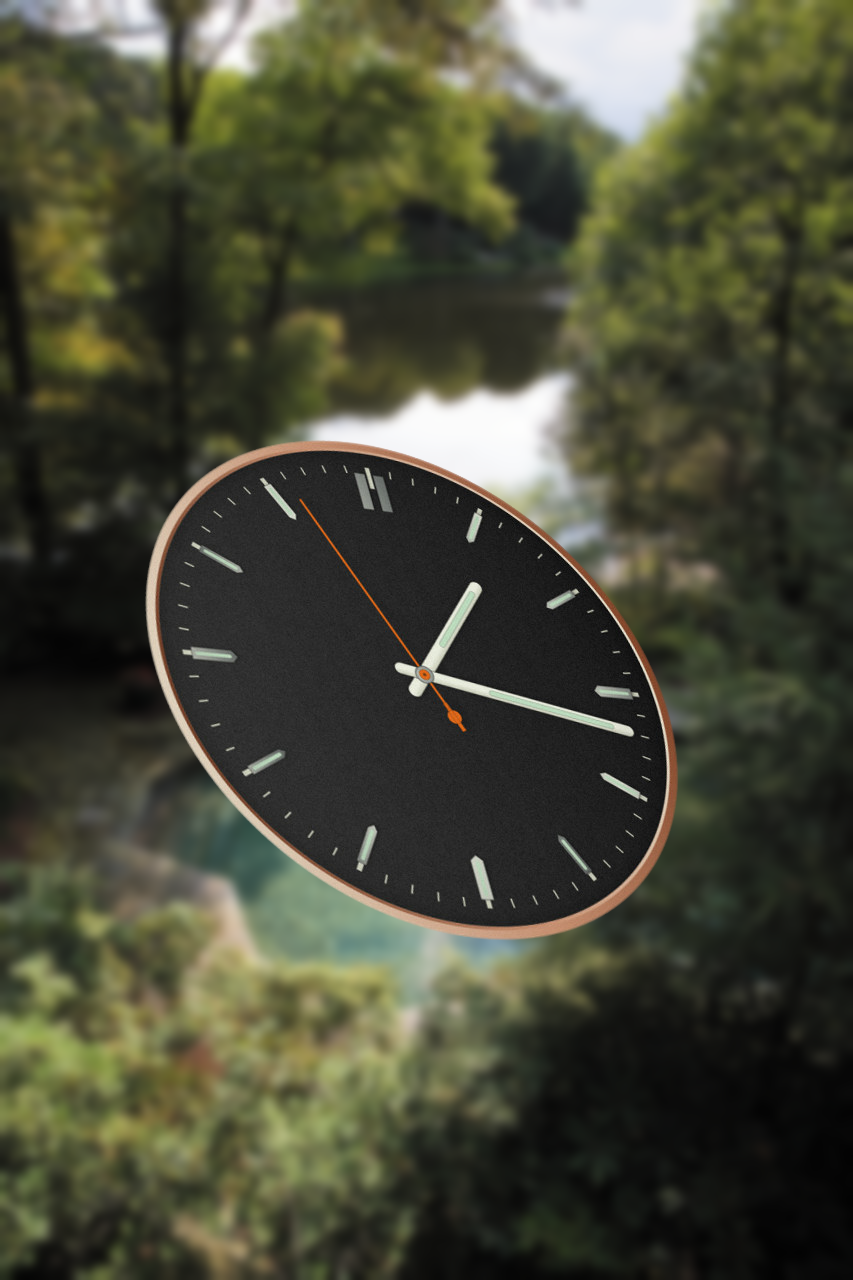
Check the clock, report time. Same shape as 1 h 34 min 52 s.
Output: 1 h 16 min 56 s
